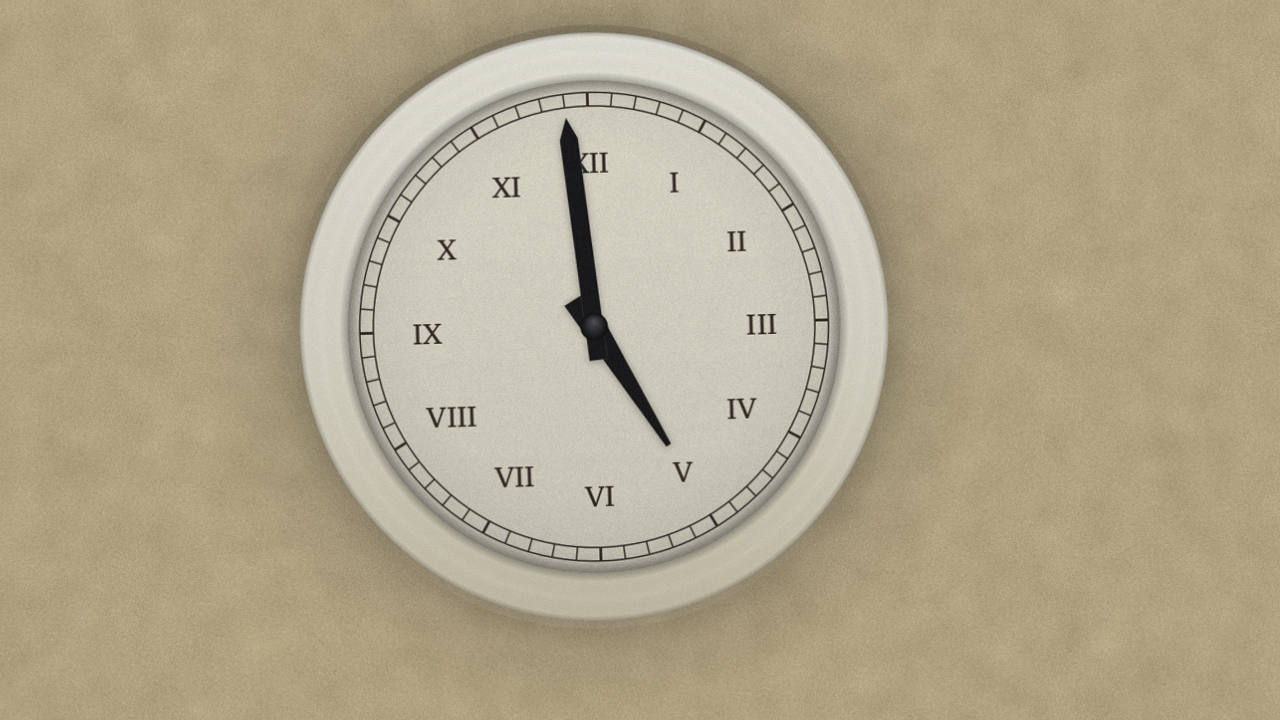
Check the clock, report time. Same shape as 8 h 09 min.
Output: 4 h 59 min
